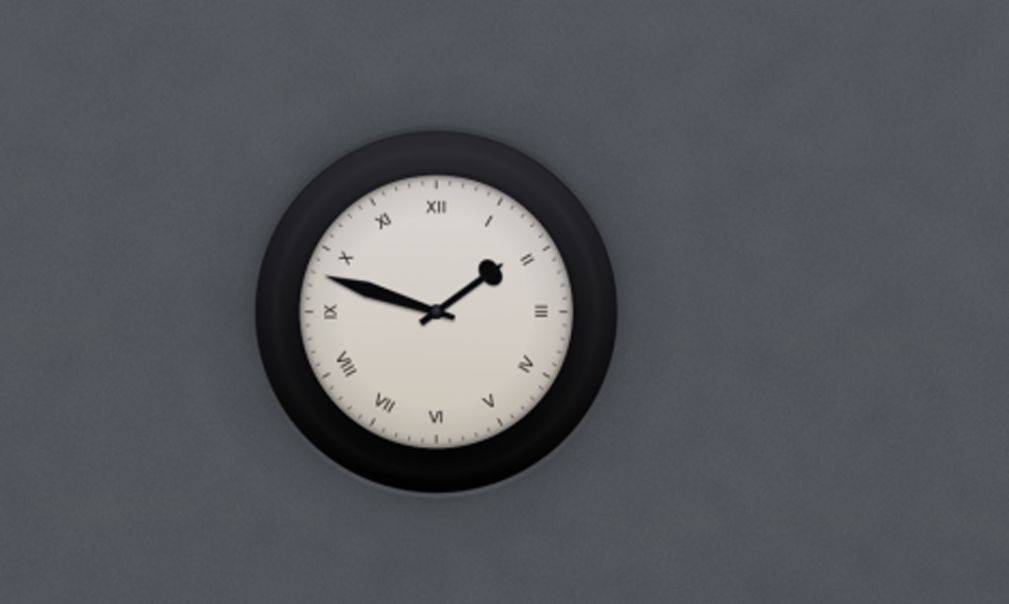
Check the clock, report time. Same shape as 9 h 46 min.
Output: 1 h 48 min
